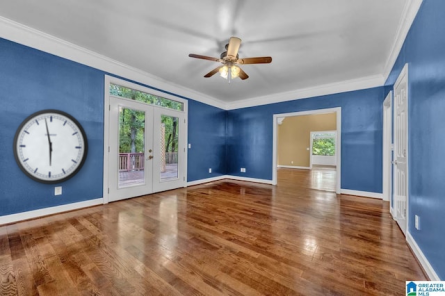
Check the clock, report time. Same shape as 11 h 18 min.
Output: 5 h 58 min
